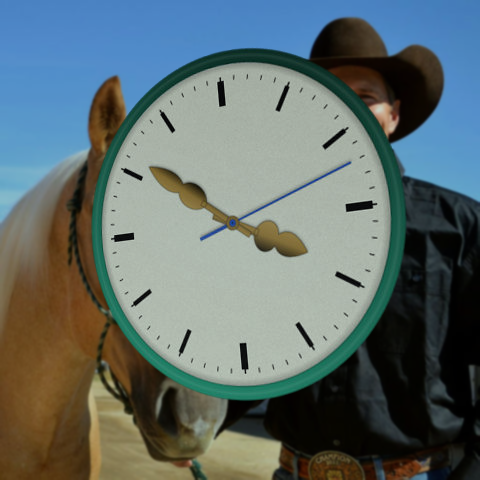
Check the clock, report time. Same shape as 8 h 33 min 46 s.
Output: 3 h 51 min 12 s
